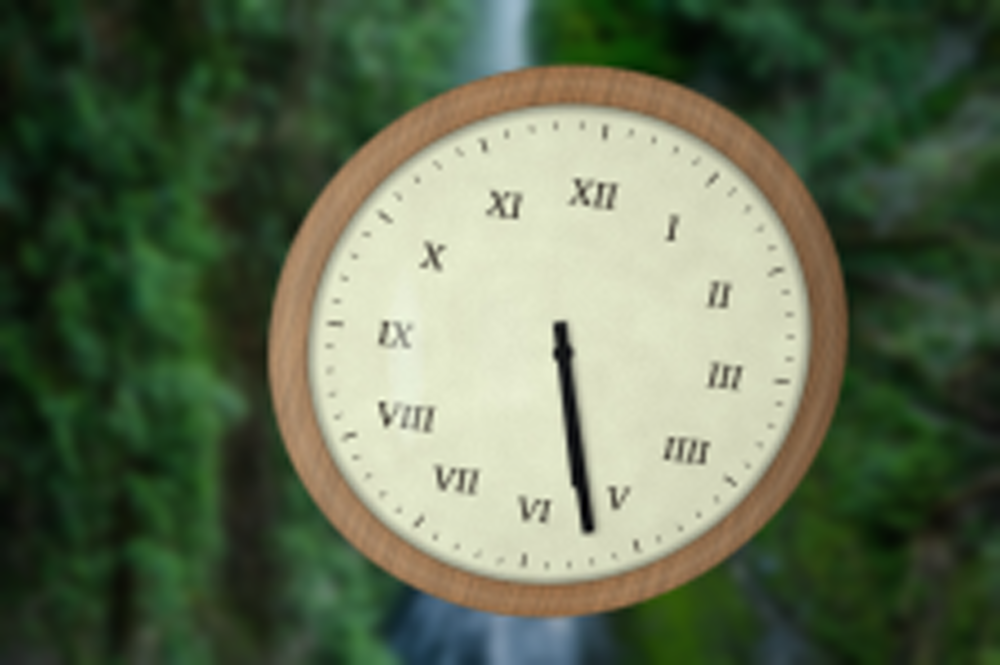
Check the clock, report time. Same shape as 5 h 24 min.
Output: 5 h 27 min
